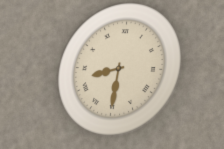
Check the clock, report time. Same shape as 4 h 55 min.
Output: 8 h 30 min
